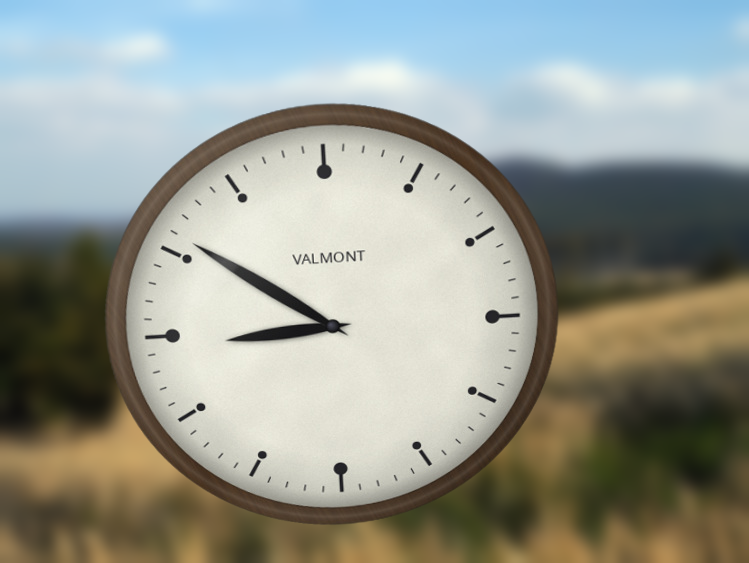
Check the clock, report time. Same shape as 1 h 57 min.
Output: 8 h 51 min
